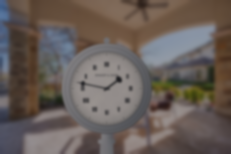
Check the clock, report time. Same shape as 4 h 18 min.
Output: 1 h 47 min
